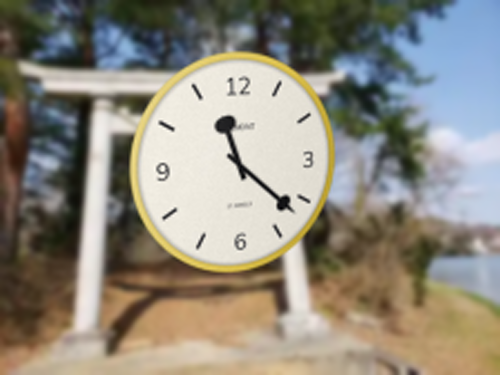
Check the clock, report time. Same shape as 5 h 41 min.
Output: 11 h 22 min
